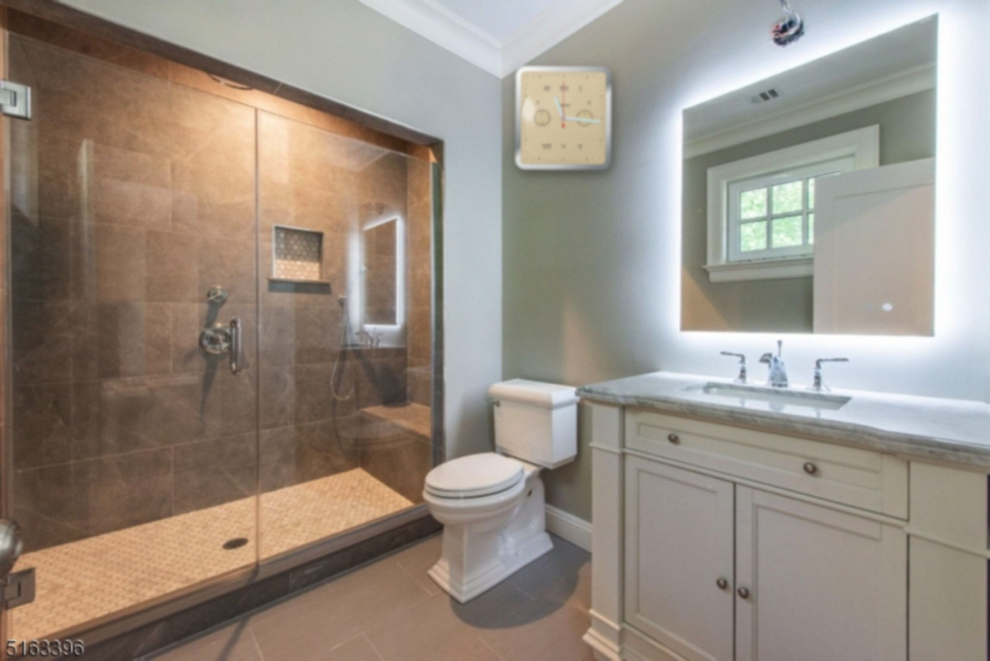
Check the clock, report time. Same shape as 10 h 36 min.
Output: 11 h 16 min
